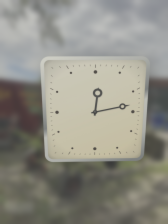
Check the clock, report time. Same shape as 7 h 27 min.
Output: 12 h 13 min
